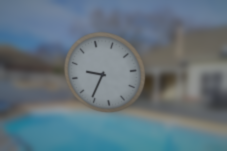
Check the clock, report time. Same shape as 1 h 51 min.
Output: 9 h 36 min
